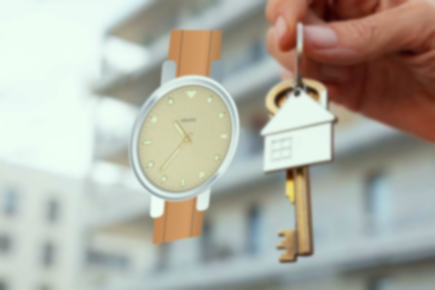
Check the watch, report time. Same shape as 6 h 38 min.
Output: 10 h 37 min
